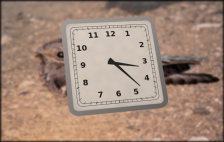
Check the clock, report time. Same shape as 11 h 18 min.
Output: 3 h 23 min
